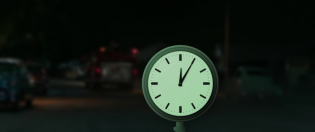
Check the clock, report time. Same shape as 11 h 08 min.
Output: 12 h 05 min
